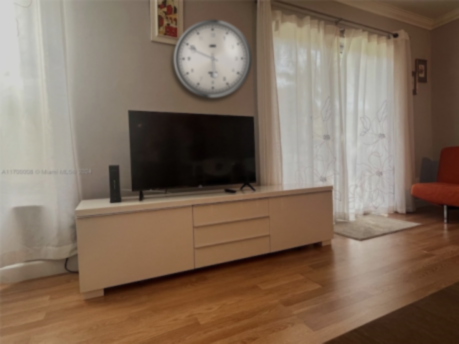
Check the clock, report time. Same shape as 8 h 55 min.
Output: 5 h 49 min
